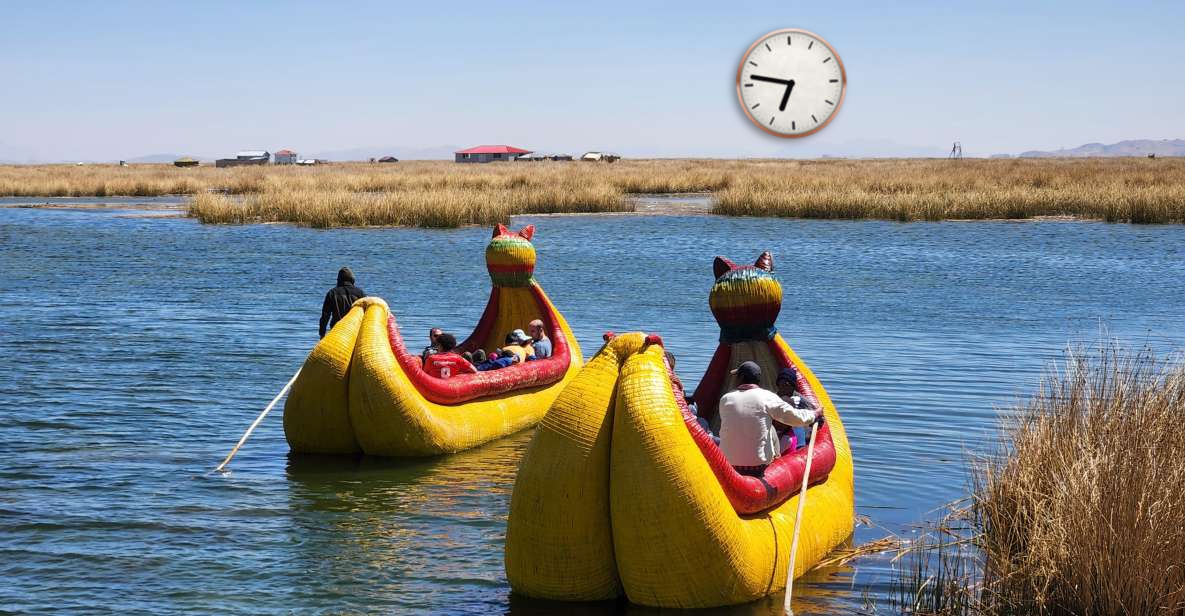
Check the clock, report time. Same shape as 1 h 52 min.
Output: 6 h 47 min
